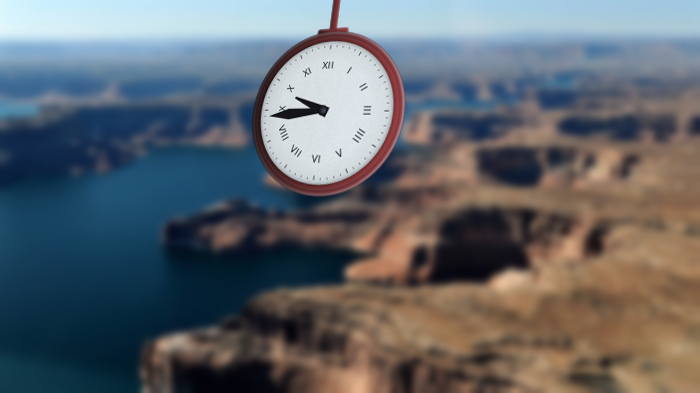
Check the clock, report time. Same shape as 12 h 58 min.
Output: 9 h 44 min
